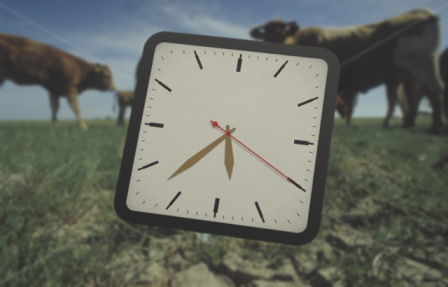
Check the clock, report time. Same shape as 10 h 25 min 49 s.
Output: 5 h 37 min 20 s
